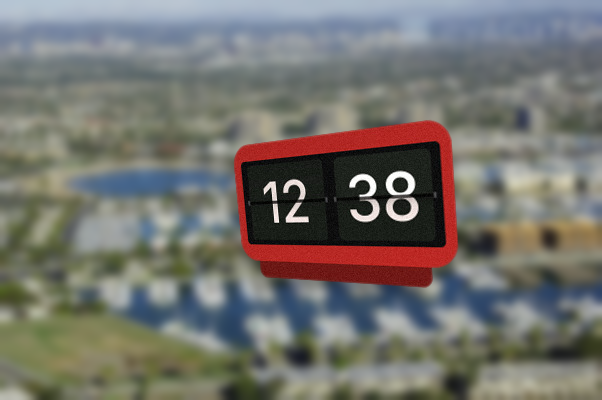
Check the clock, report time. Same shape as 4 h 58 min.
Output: 12 h 38 min
